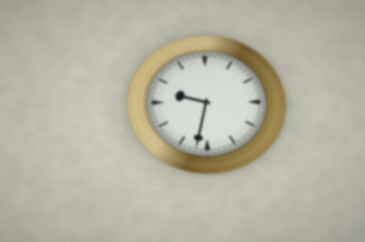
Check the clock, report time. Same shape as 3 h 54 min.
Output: 9 h 32 min
